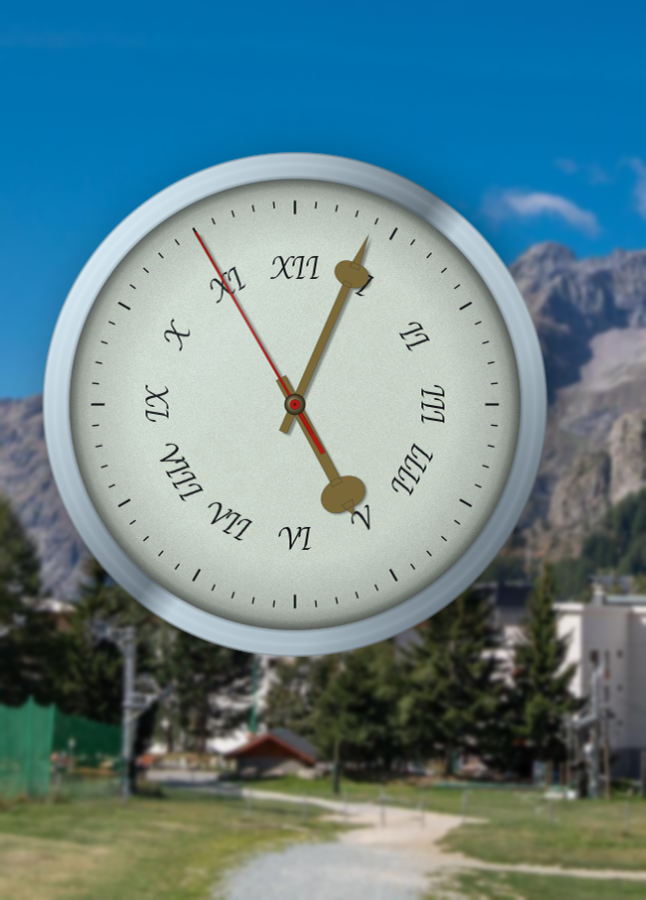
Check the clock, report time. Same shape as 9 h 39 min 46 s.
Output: 5 h 03 min 55 s
